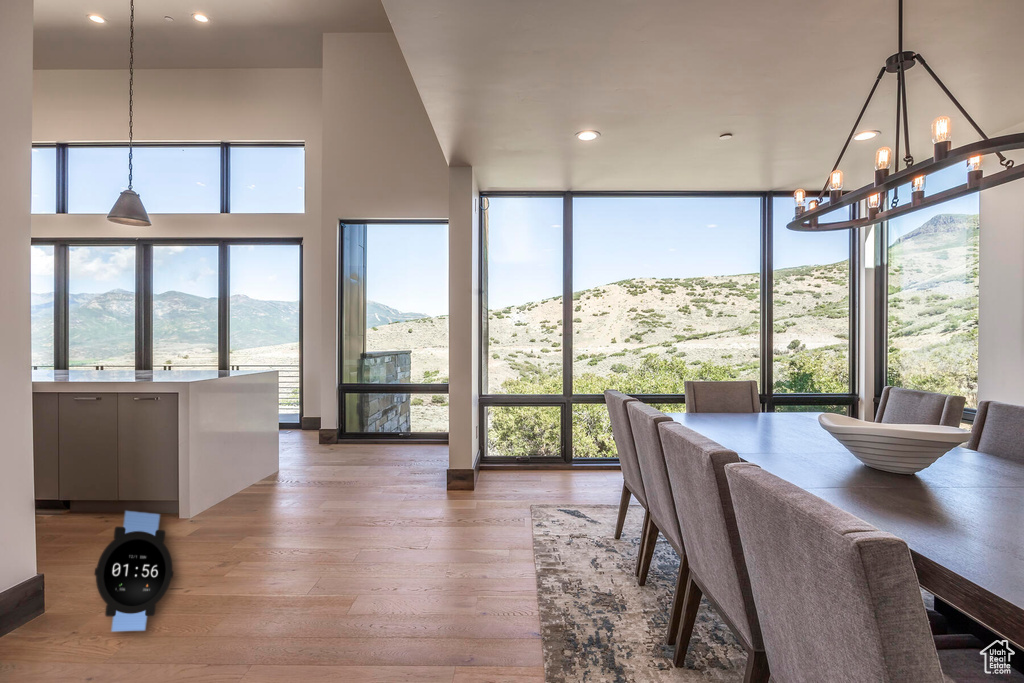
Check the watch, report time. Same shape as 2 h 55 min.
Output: 1 h 56 min
